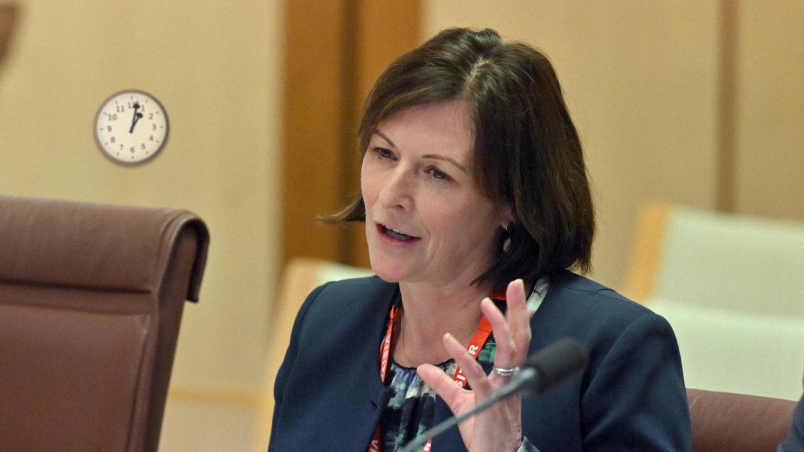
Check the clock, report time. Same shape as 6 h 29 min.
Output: 1 h 02 min
